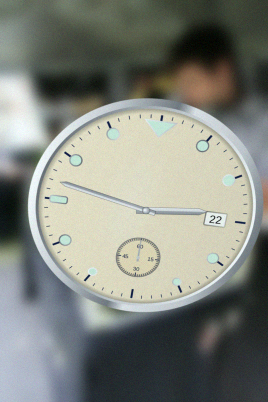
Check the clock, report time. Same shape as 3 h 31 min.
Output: 2 h 47 min
